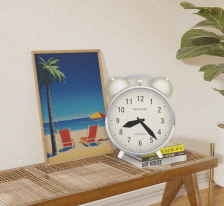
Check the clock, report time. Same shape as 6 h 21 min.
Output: 8 h 23 min
